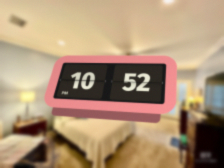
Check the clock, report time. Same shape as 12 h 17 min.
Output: 10 h 52 min
